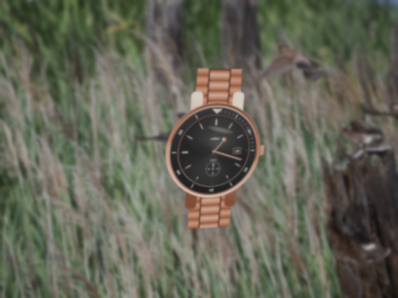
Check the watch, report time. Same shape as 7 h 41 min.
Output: 1 h 18 min
